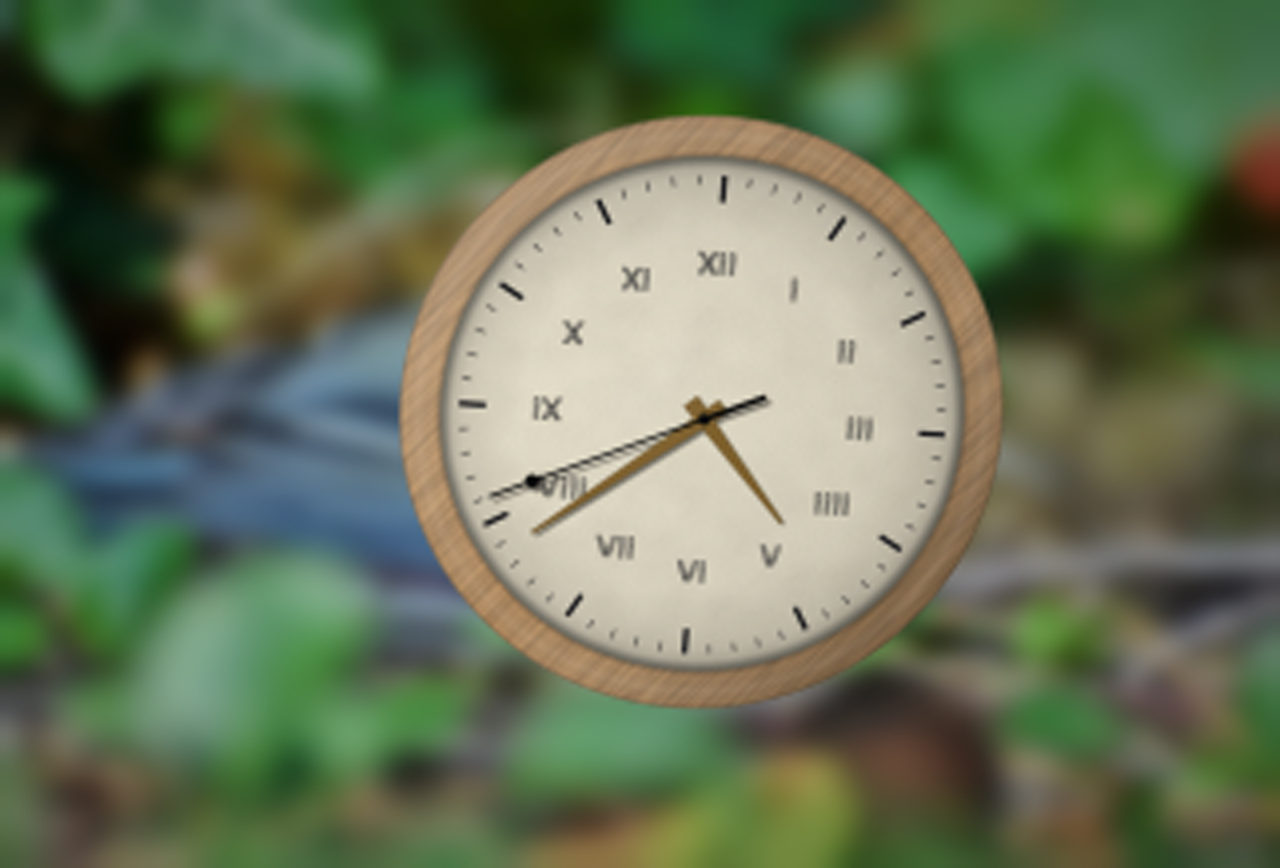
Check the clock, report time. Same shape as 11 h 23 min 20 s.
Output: 4 h 38 min 41 s
